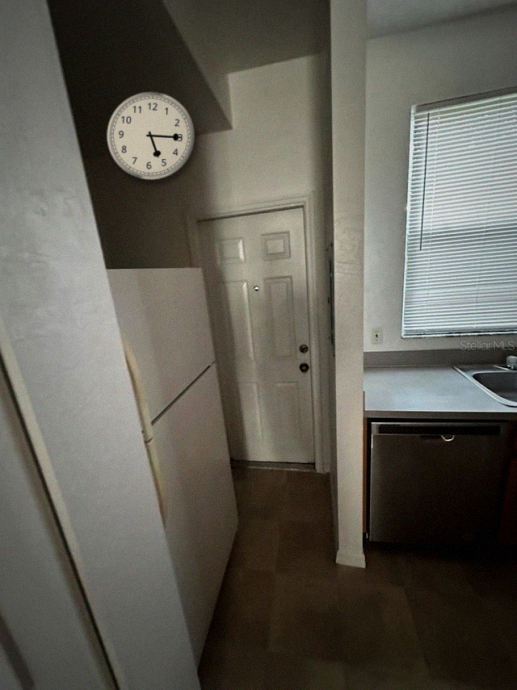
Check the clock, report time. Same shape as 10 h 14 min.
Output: 5 h 15 min
